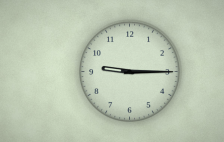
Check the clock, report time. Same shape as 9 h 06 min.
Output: 9 h 15 min
